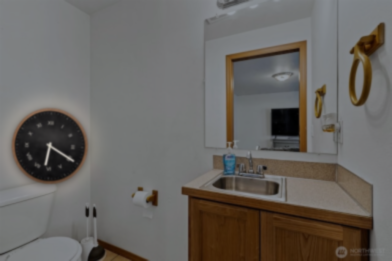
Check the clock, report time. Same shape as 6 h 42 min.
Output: 6 h 20 min
